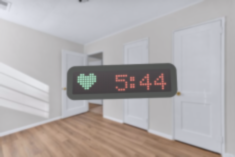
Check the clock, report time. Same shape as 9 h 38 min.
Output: 5 h 44 min
